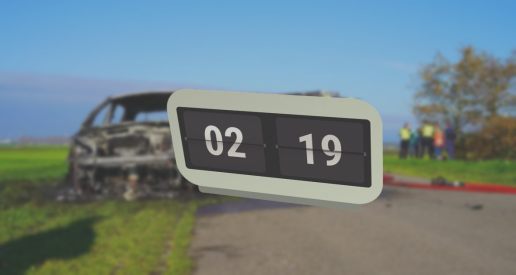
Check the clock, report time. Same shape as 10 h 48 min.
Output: 2 h 19 min
